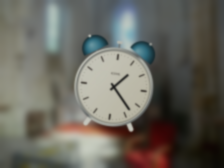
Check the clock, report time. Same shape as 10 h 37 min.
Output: 1 h 23 min
